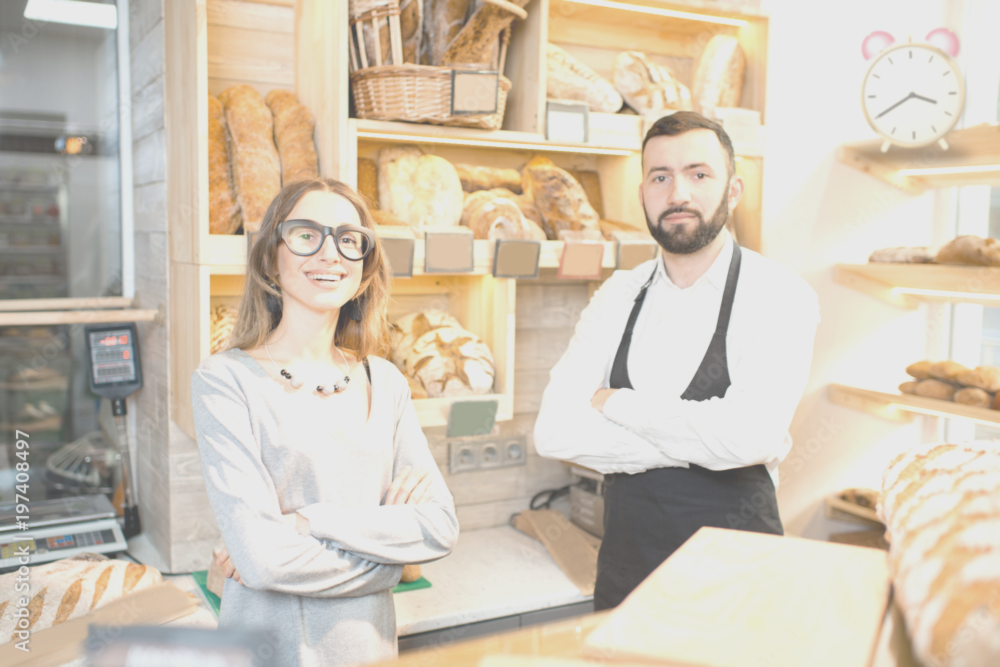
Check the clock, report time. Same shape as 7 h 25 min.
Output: 3 h 40 min
